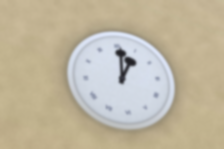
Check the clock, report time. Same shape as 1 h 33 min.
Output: 1 h 01 min
